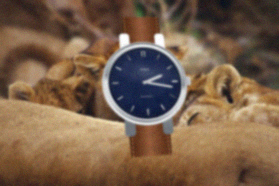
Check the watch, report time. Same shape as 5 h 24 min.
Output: 2 h 17 min
